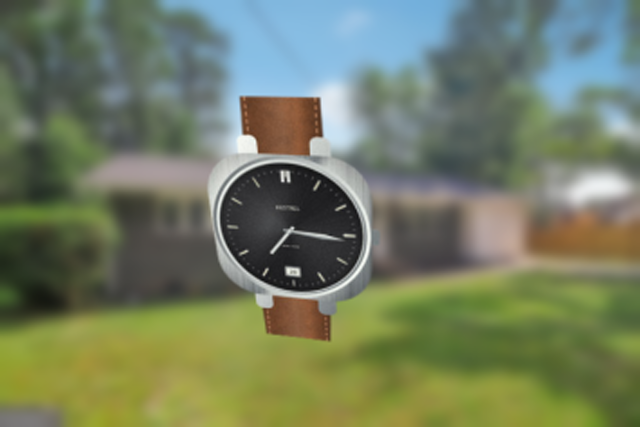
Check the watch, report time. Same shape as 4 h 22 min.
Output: 7 h 16 min
